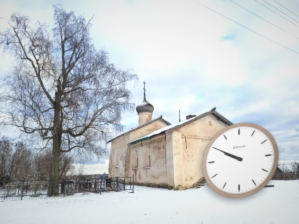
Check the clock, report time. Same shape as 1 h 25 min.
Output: 9 h 50 min
